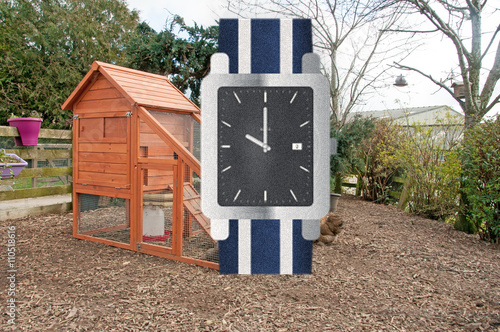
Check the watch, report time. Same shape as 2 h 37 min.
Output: 10 h 00 min
